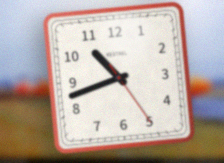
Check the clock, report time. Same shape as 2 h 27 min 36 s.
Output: 10 h 42 min 25 s
